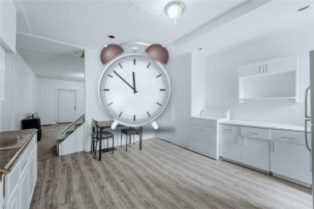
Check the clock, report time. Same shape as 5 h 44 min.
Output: 11 h 52 min
